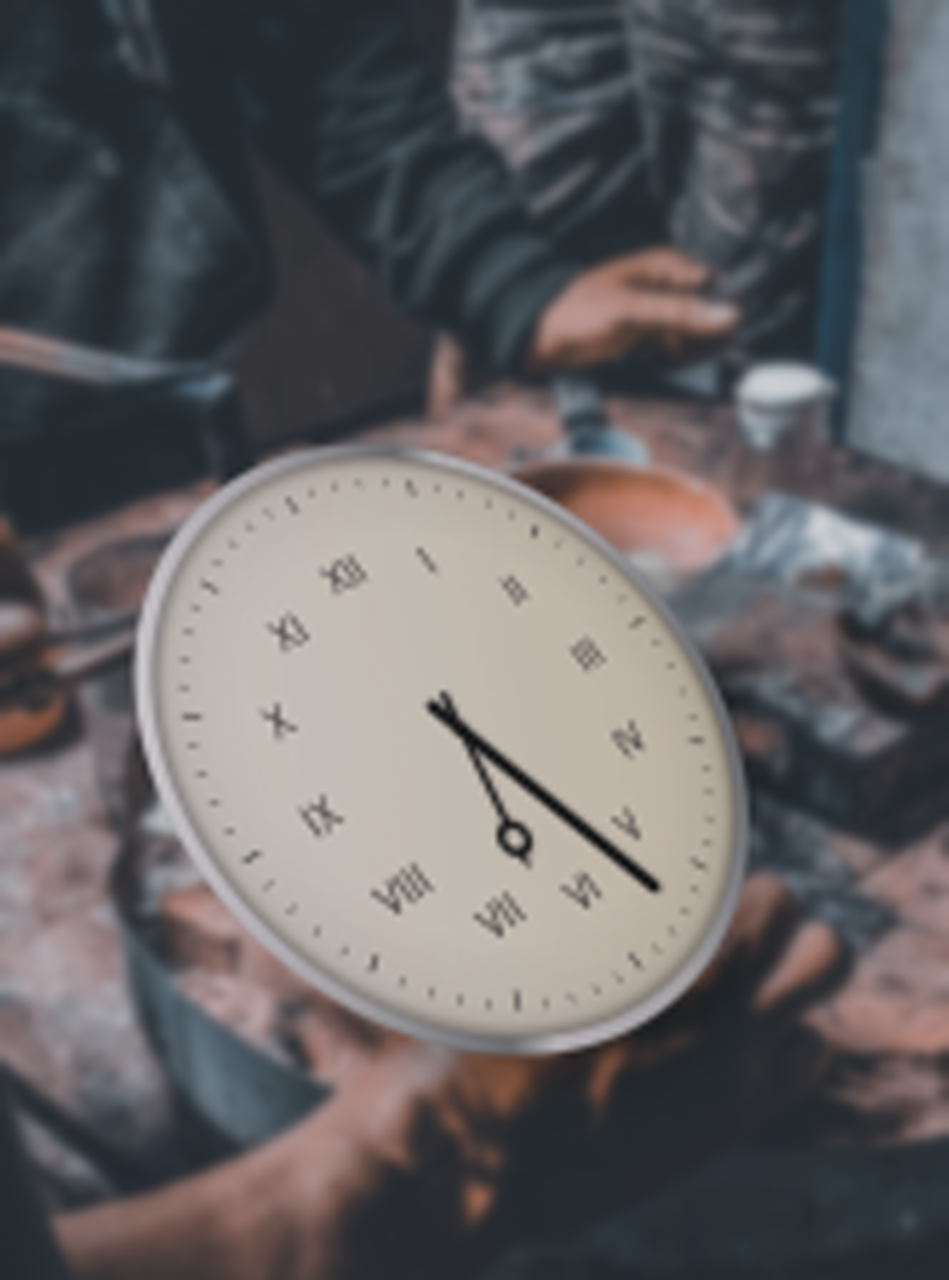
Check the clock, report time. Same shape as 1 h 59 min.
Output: 6 h 27 min
